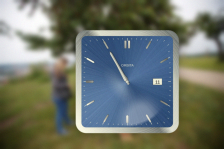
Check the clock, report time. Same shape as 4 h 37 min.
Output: 10 h 55 min
